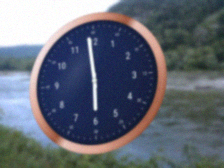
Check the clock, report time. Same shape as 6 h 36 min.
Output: 5 h 59 min
